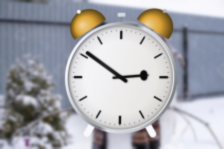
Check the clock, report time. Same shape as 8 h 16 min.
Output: 2 h 51 min
